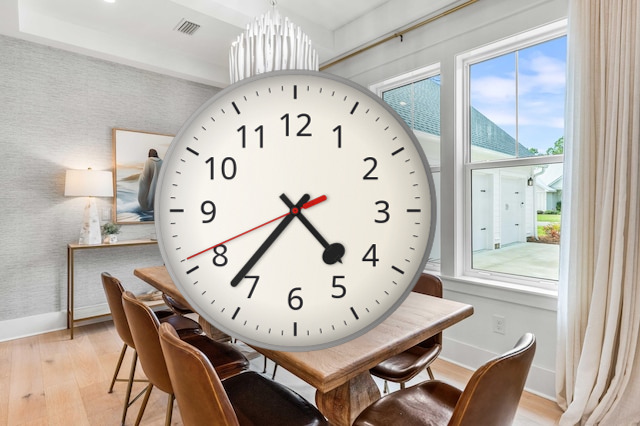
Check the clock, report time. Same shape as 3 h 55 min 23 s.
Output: 4 h 36 min 41 s
